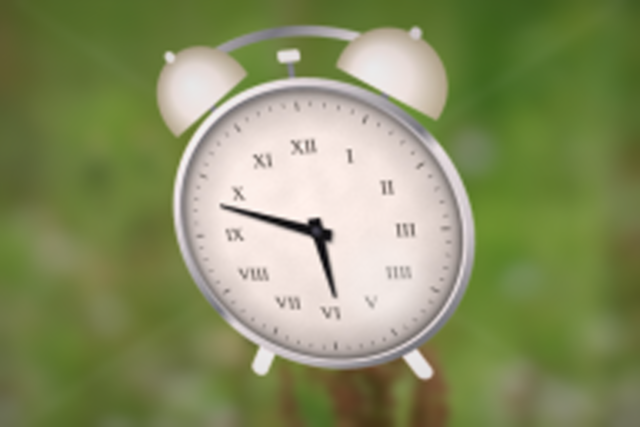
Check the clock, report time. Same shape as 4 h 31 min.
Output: 5 h 48 min
